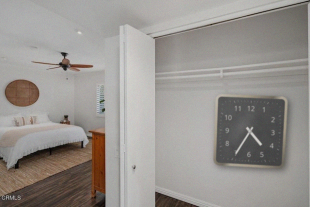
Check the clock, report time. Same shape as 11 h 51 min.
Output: 4 h 35 min
